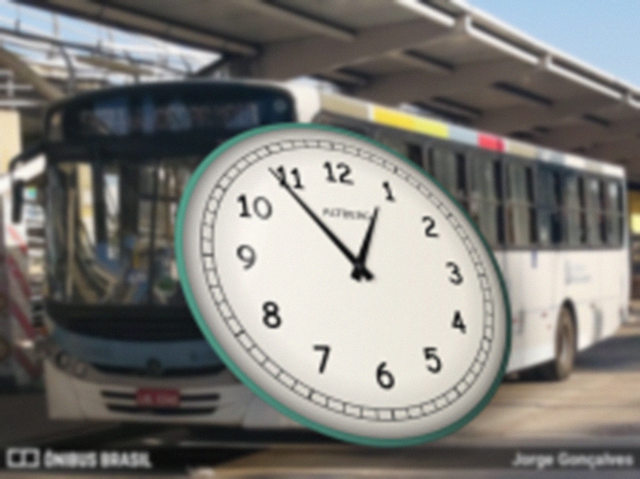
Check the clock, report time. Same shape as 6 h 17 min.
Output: 12 h 54 min
